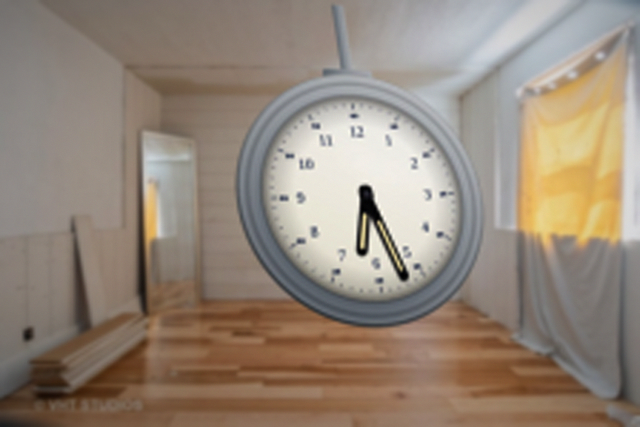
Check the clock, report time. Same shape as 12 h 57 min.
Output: 6 h 27 min
